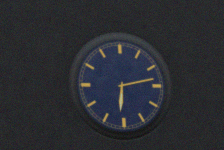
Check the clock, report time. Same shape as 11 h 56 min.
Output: 6 h 13 min
